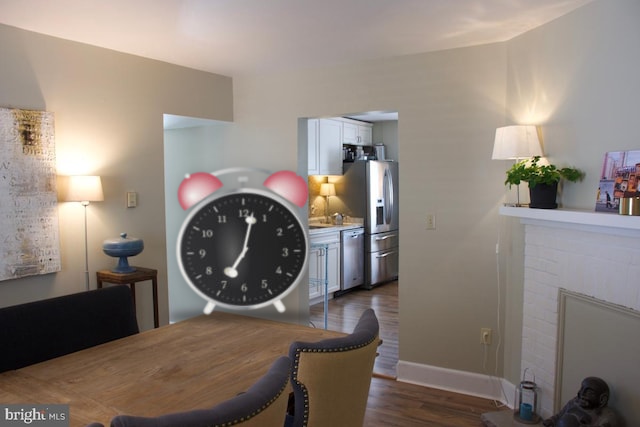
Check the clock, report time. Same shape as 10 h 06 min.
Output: 7 h 02 min
